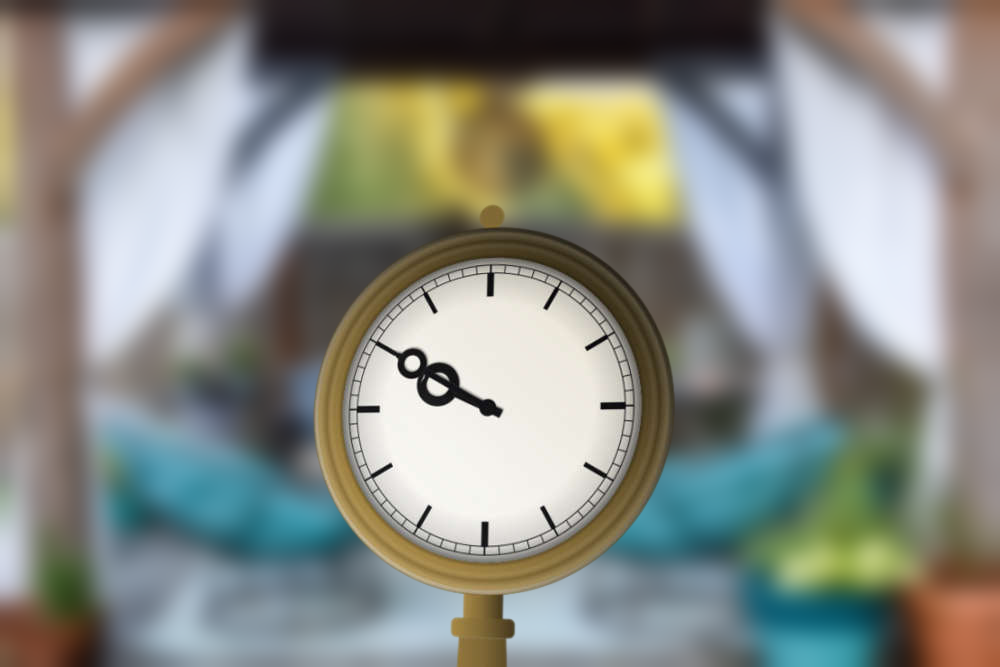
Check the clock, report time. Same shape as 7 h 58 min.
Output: 9 h 50 min
